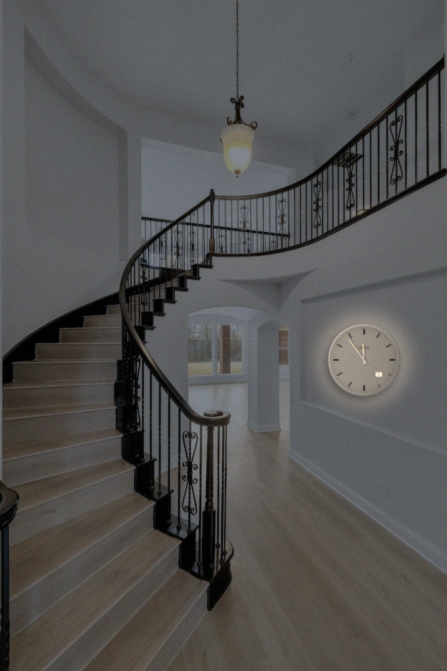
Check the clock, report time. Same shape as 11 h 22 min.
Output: 11 h 54 min
